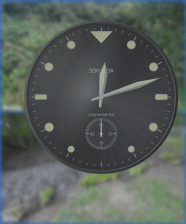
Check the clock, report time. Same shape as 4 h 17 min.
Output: 12 h 12 min
